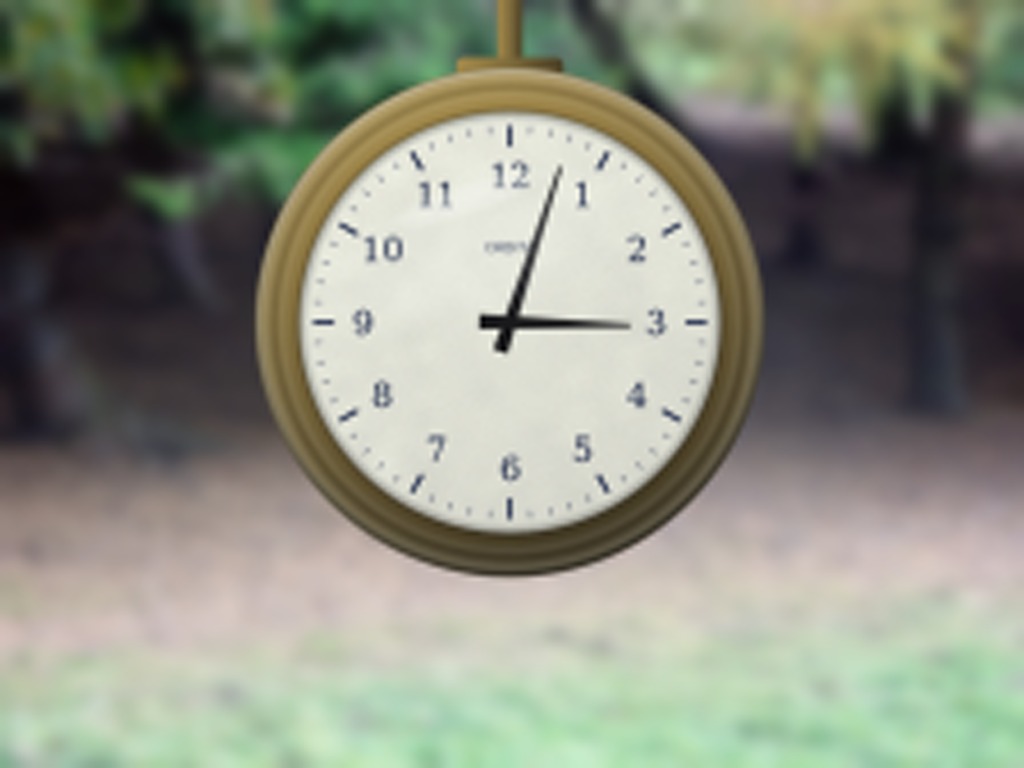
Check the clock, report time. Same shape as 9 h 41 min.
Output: 3 h 03 min
